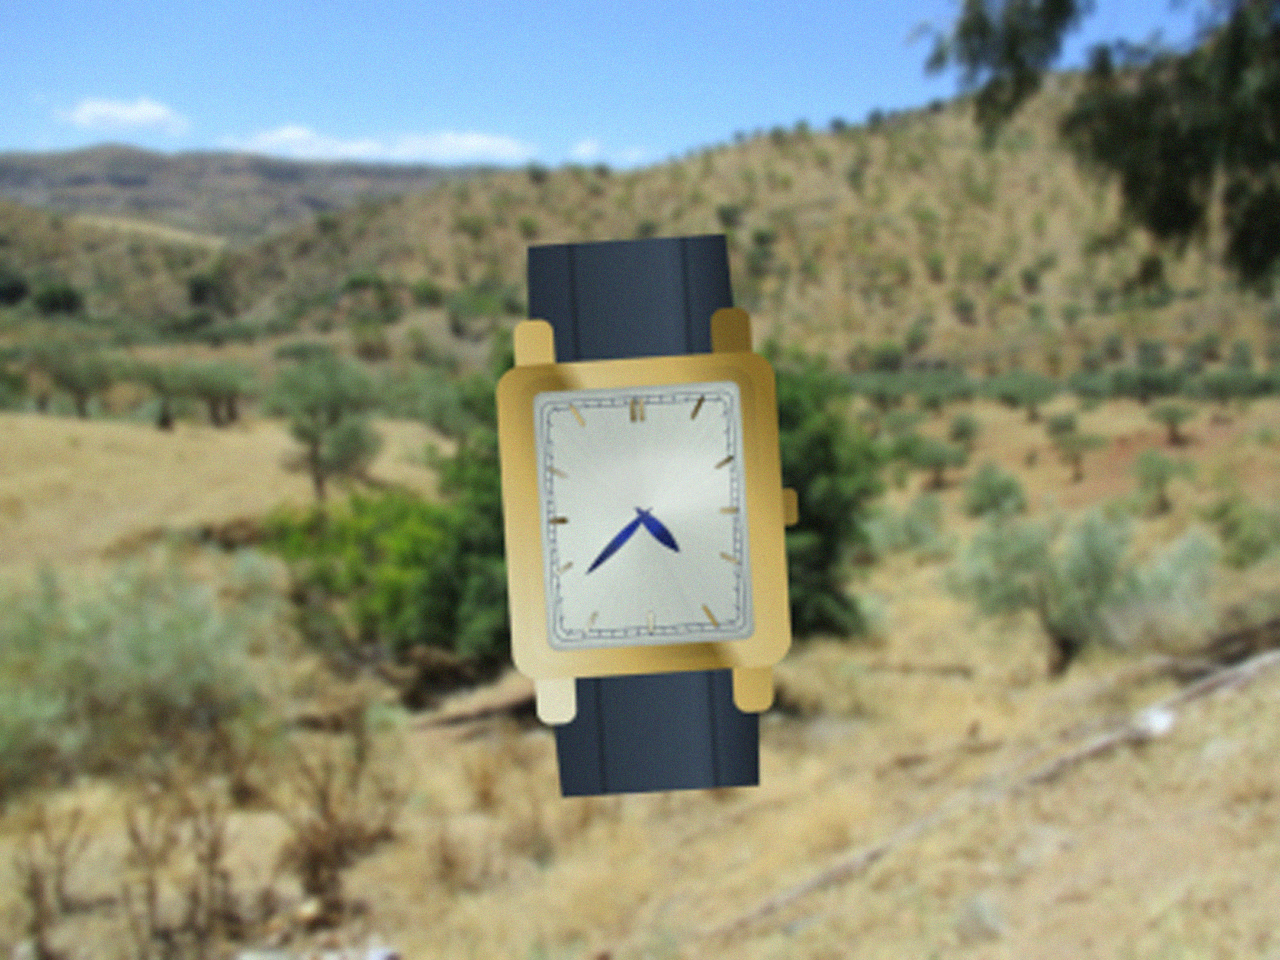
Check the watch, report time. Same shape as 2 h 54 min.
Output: 4 h 38 min
